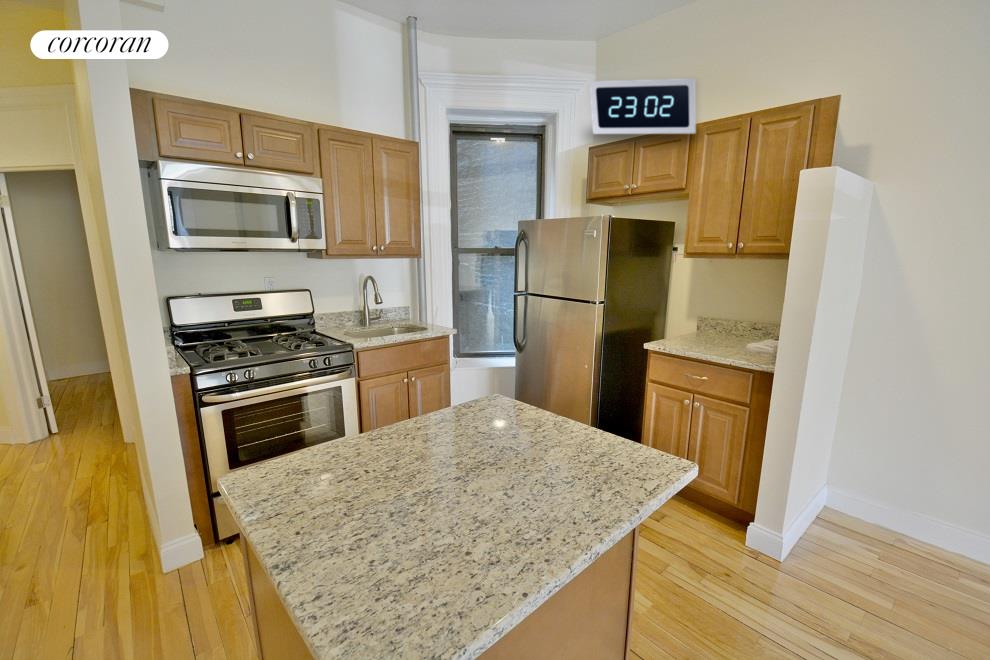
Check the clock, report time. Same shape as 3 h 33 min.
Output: 23 h 02 min
